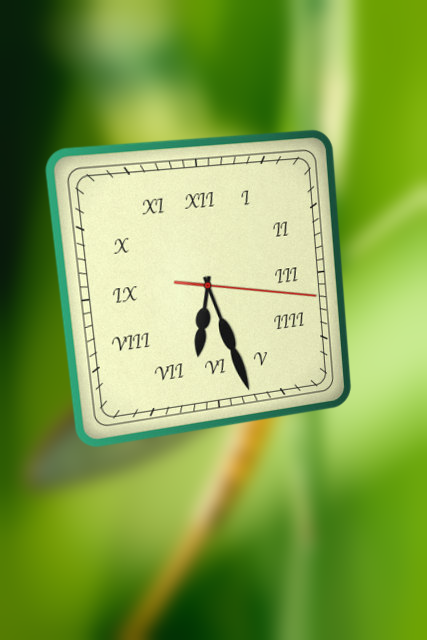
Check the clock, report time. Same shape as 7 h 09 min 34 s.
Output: 6 h 27 min 17 s
